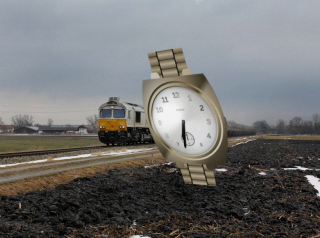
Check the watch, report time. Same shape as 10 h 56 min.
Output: 6 h 32 min
